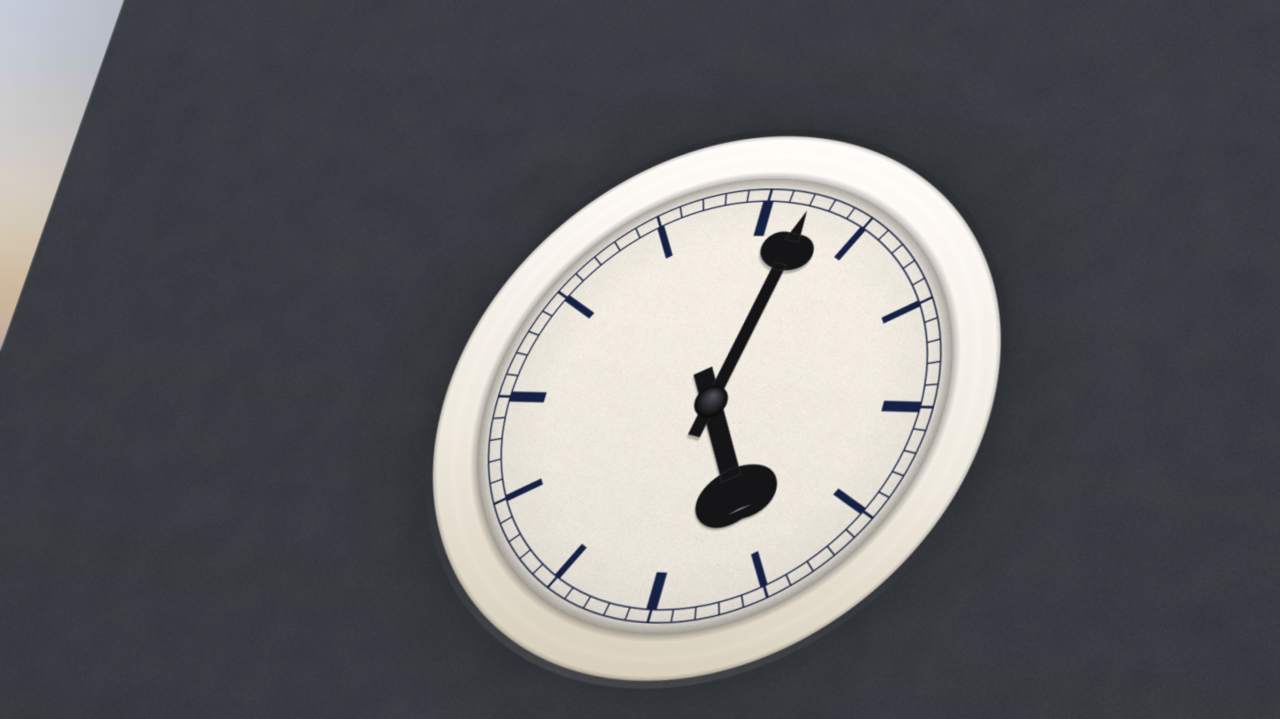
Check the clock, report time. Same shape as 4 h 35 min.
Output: 5 h 02 min
